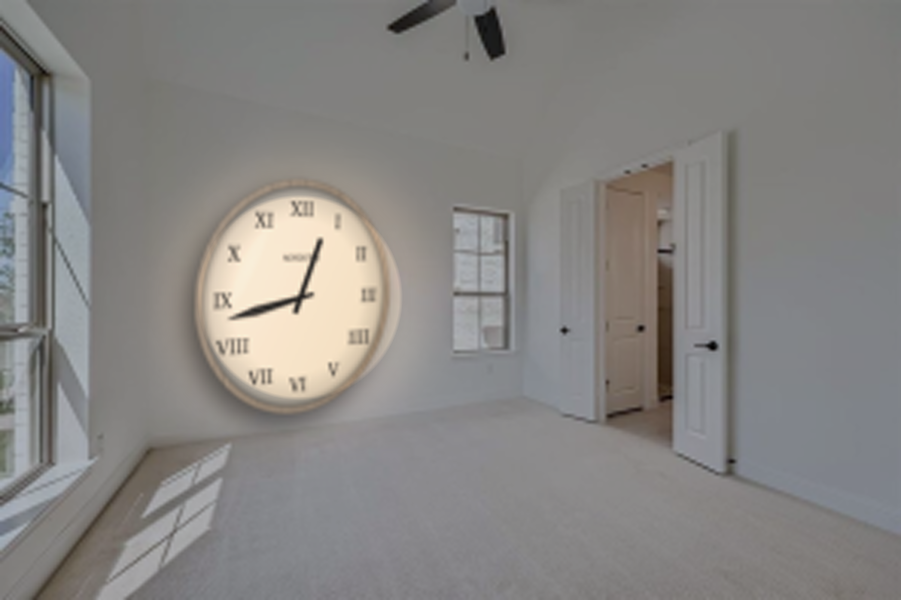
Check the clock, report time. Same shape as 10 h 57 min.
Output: 12 h 43 min
